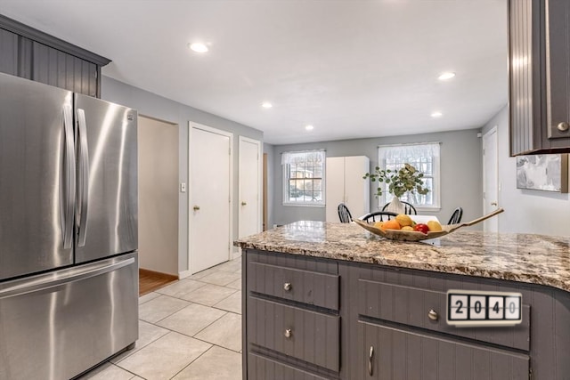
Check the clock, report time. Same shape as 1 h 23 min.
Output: 20 h 40 min
